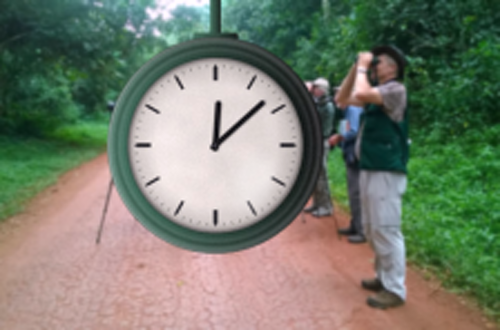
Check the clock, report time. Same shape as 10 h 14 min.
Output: 12 h 08 min
